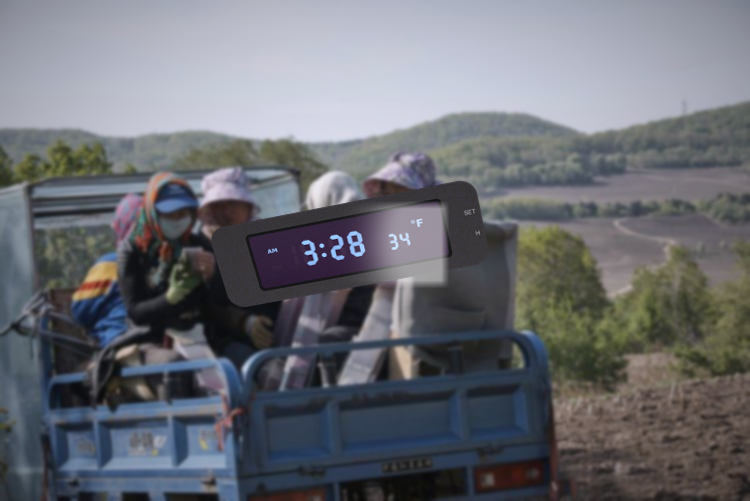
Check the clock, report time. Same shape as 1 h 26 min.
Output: 3 h 28 min
